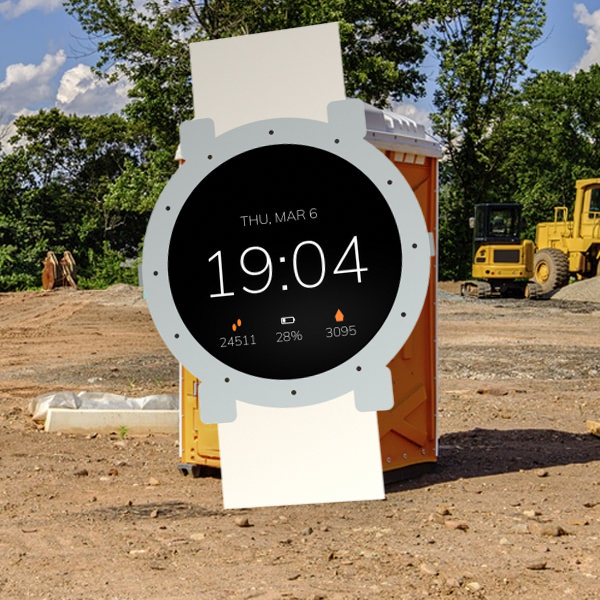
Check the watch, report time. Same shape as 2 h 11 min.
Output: 19 h 04 min
